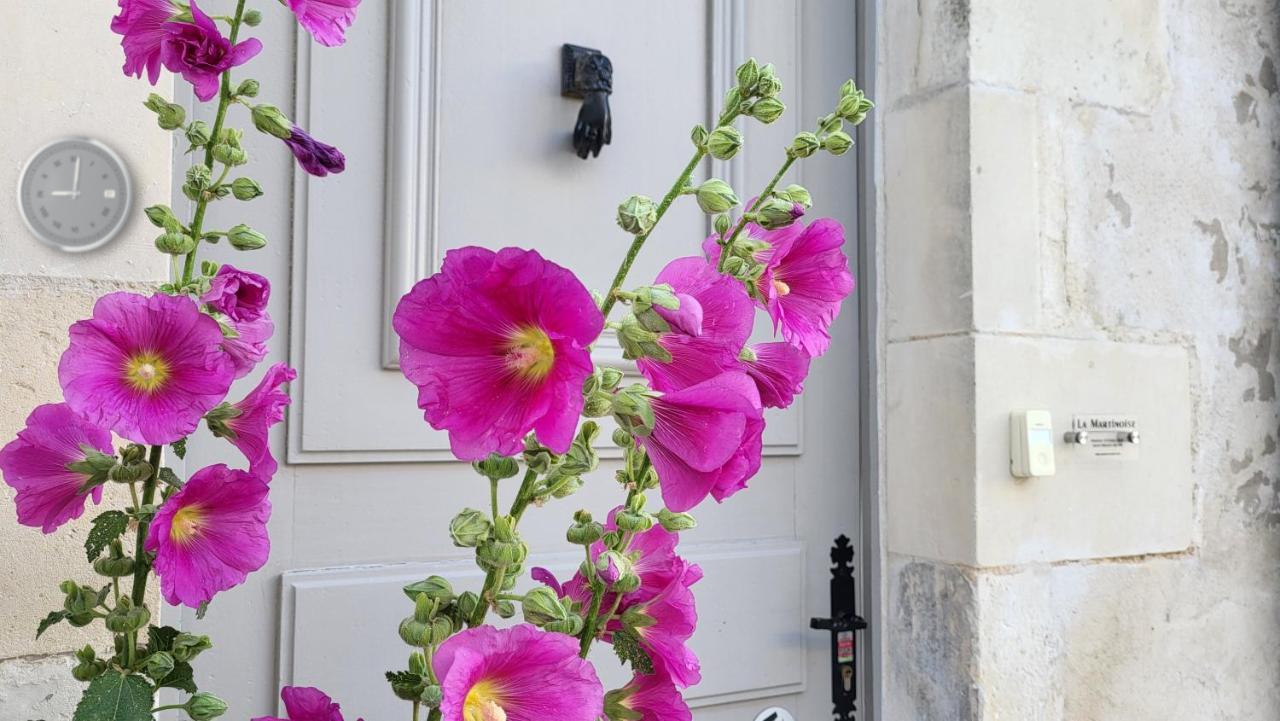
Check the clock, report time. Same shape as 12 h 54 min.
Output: 9 h 01 min
